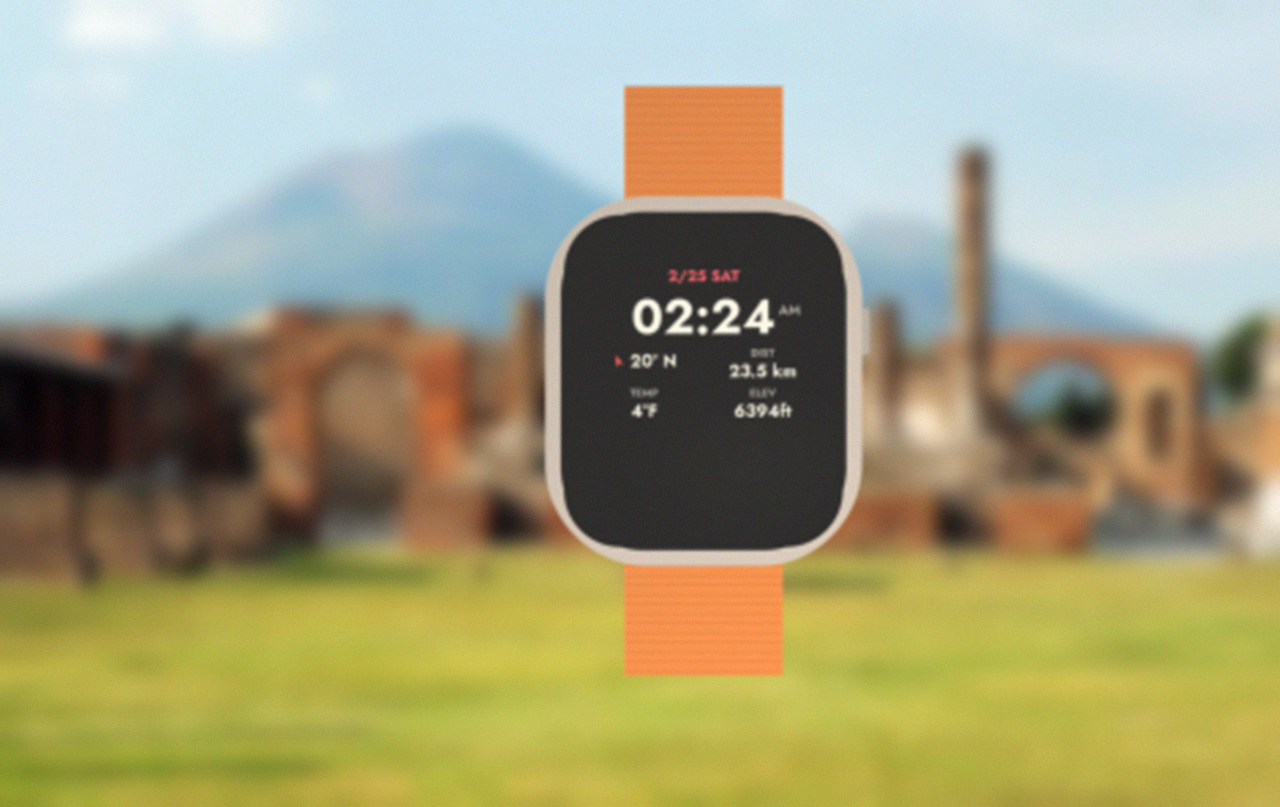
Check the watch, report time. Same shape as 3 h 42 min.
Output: 2 h 24 min
